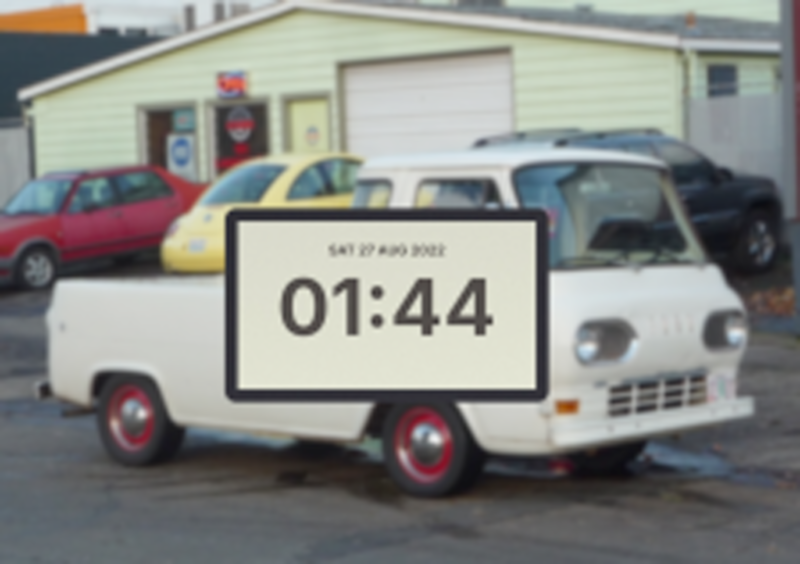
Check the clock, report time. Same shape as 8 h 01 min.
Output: 1 h 44 min
